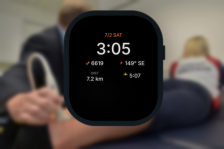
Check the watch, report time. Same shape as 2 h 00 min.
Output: 3 h 05 min
